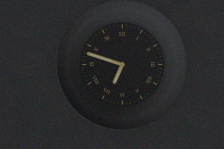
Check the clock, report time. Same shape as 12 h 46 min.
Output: 6 h 48 min
